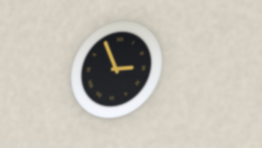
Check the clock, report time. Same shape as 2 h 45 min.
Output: 2 h 55 min
